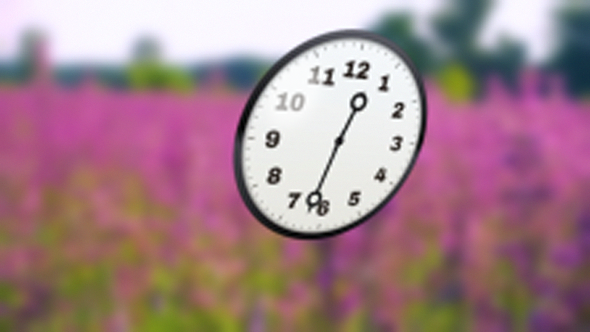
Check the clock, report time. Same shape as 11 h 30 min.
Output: 12 h 32 min
